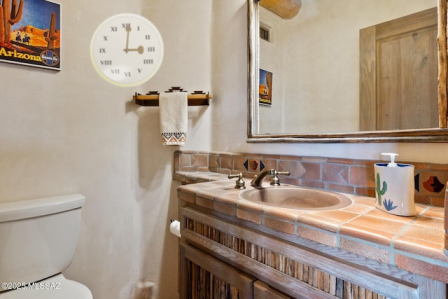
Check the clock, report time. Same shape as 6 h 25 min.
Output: 3 h 01 min
